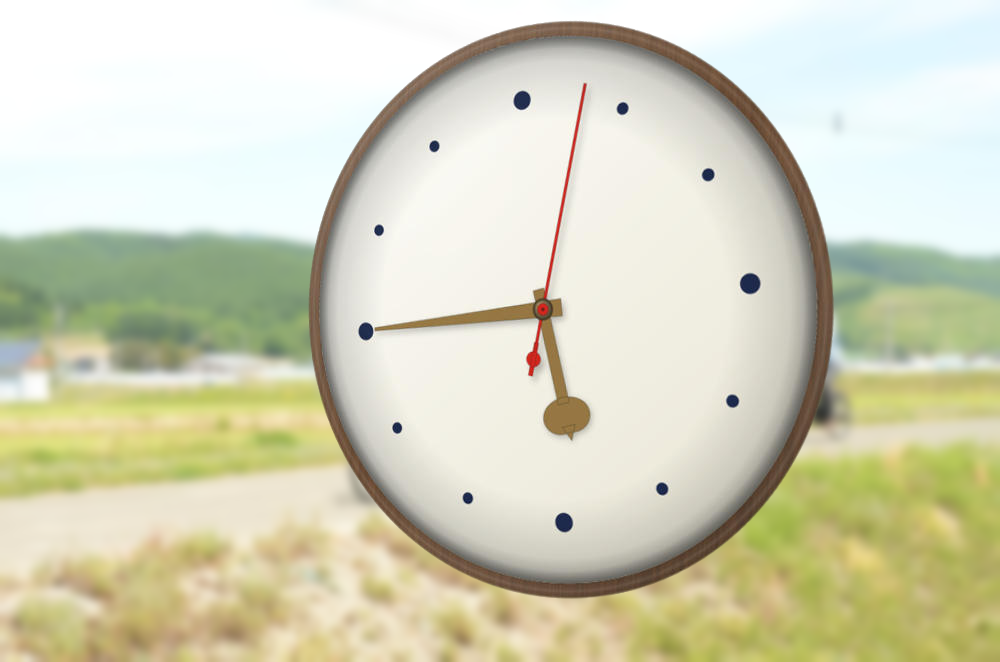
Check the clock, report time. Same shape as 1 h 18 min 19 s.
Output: 5 h 45 min 03 s
